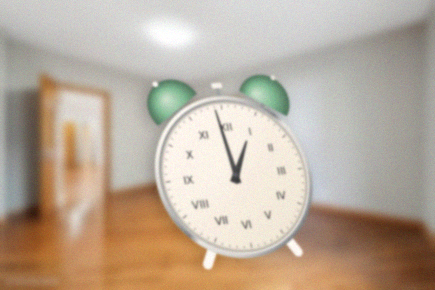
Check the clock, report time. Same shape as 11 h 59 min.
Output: 12 h 59 min
